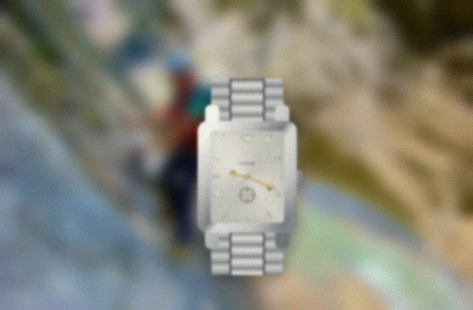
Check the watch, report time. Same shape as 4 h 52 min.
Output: 9 h 19 min
